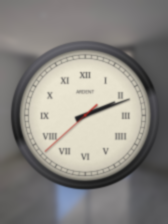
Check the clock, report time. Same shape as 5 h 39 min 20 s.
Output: 2 h 11 min 38 s
